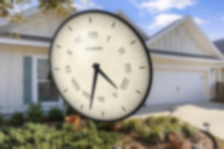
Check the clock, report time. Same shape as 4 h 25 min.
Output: 4 h 33 min
